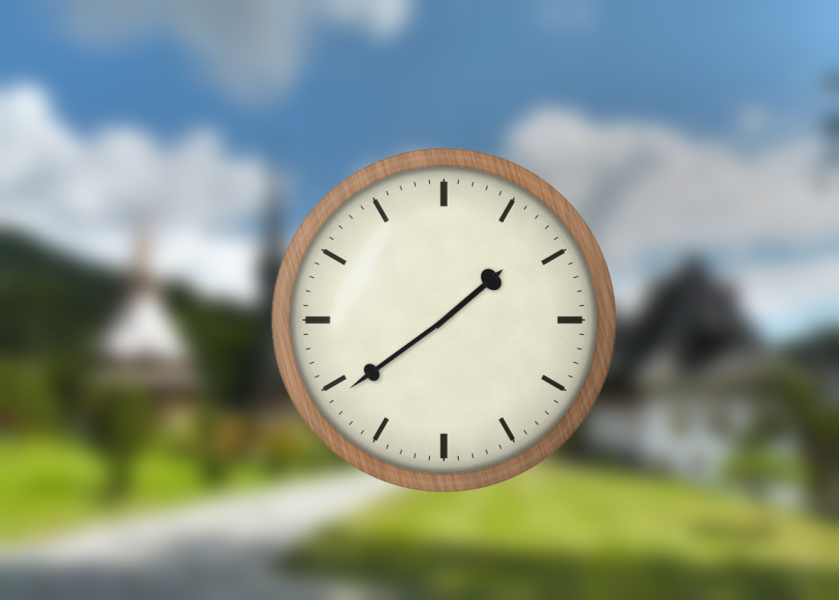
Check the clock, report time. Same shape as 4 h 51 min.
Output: 1 h 39 min
